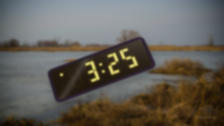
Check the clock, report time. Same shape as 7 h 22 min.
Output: 3 h 25 min
